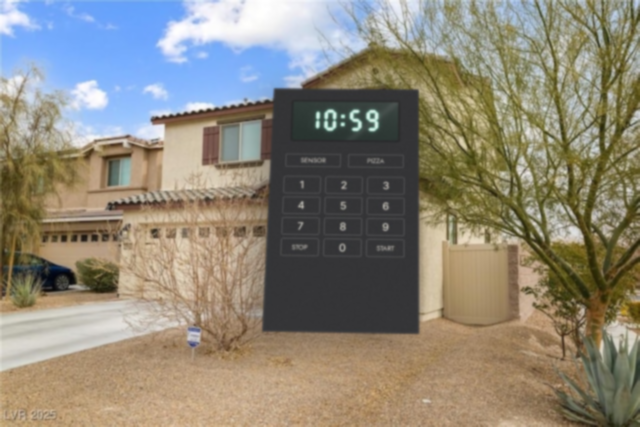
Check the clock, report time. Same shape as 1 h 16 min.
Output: 10 h 59 min
